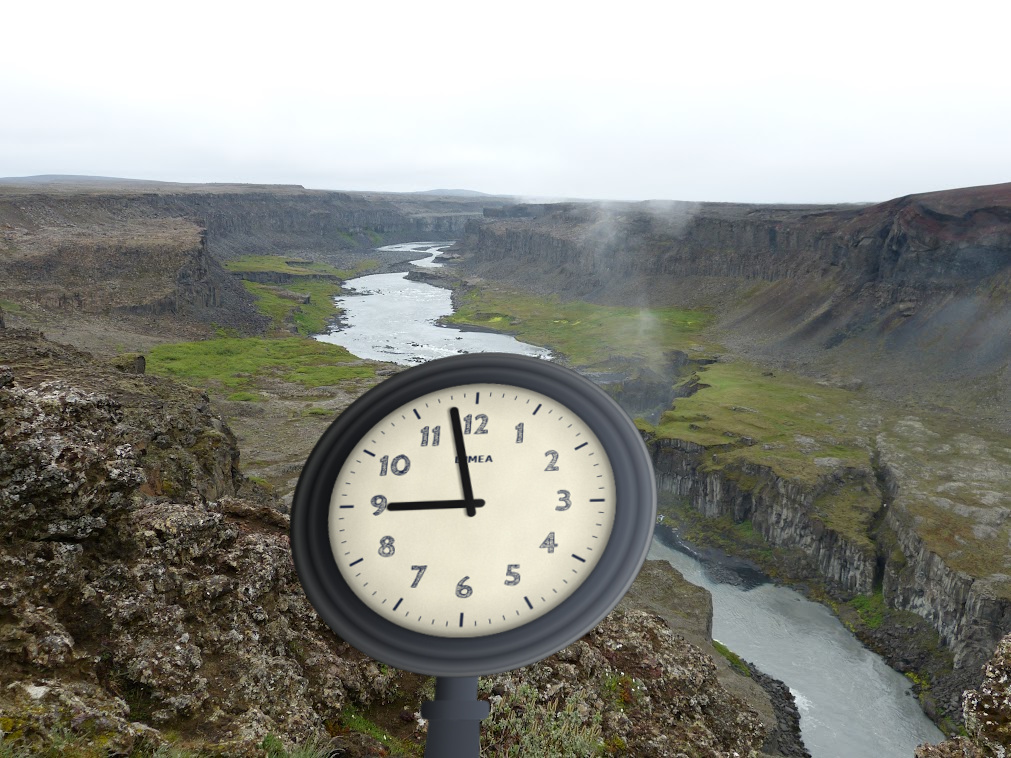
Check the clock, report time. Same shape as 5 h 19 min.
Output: 8 h 58 min
